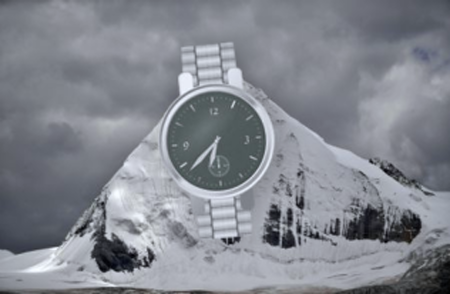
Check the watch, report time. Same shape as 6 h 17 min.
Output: 6 h 38 min
